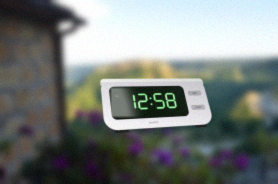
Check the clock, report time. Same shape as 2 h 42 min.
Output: 12 h 58 min
